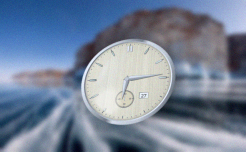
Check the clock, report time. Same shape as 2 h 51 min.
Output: 6 h 14 min
